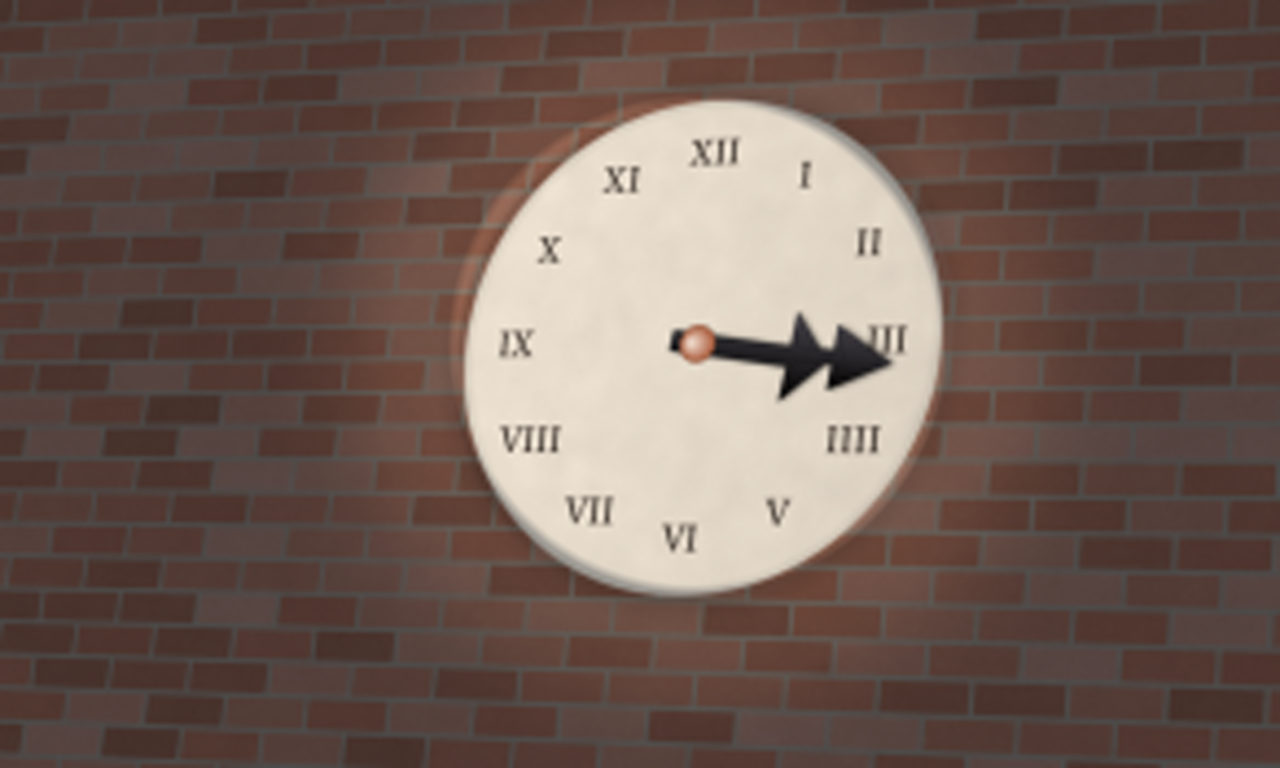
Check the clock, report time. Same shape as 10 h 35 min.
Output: 3 h 16 min
